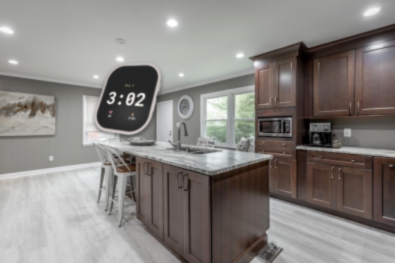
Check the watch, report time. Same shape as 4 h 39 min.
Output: 3 h 02 min
